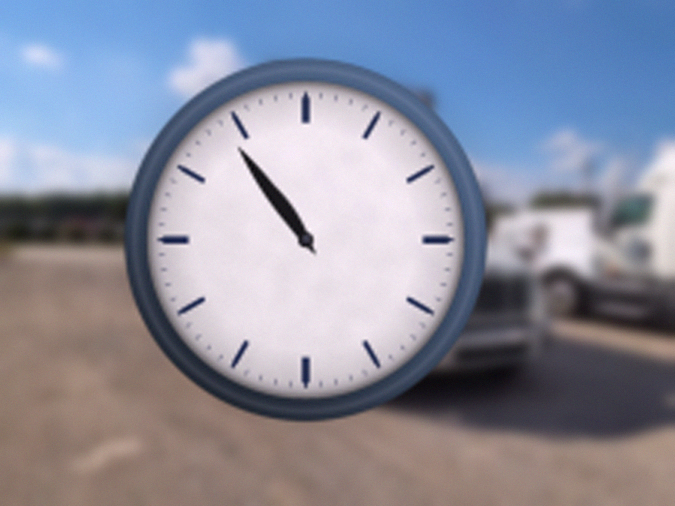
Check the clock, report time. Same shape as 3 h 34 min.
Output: 10 h 54 min
